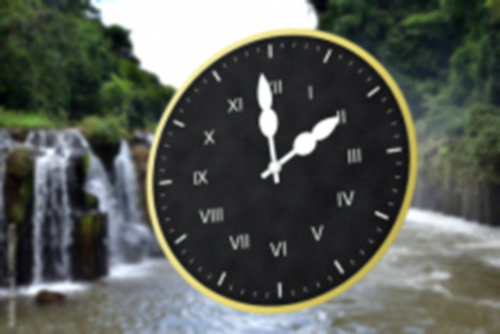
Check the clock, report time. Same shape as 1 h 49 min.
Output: 1 h 59 min
